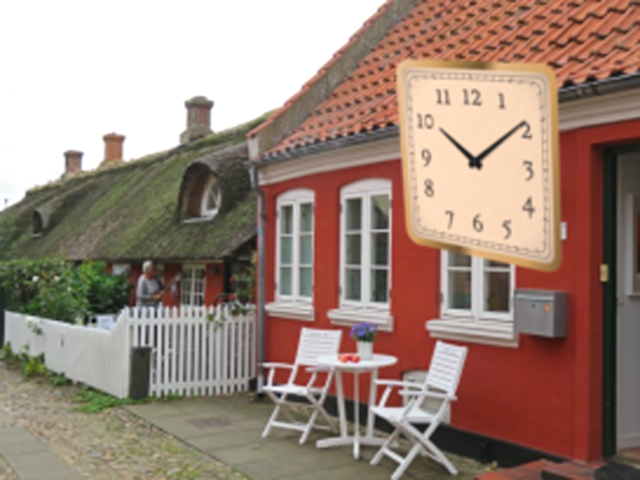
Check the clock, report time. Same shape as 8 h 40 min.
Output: 10 h 09 min
